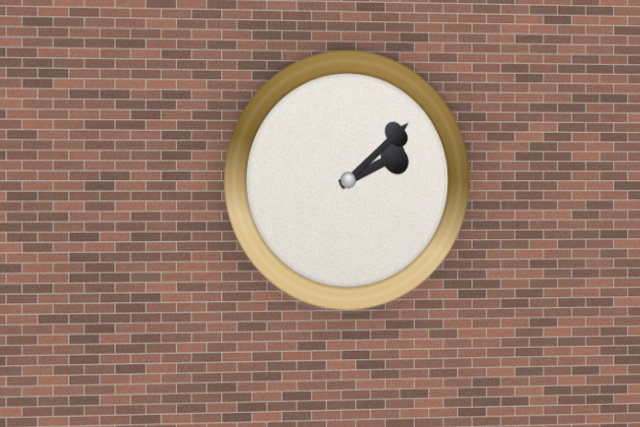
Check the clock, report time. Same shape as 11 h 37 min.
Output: 2 h 08 min
